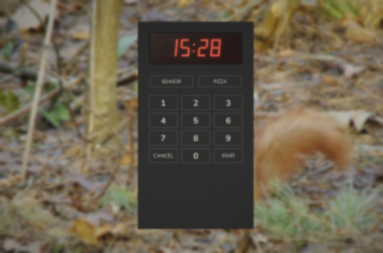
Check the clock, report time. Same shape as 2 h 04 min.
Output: 15 h 28 min
